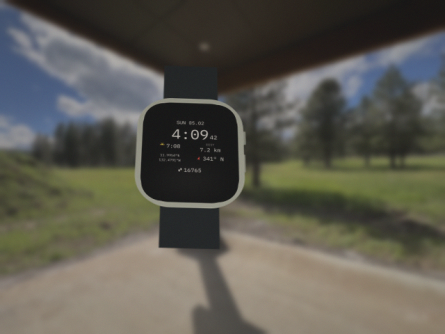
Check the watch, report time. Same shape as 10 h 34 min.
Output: 4 h 09 min
